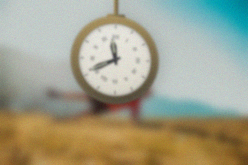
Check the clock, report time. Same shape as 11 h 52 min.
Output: 11 h 41 min
